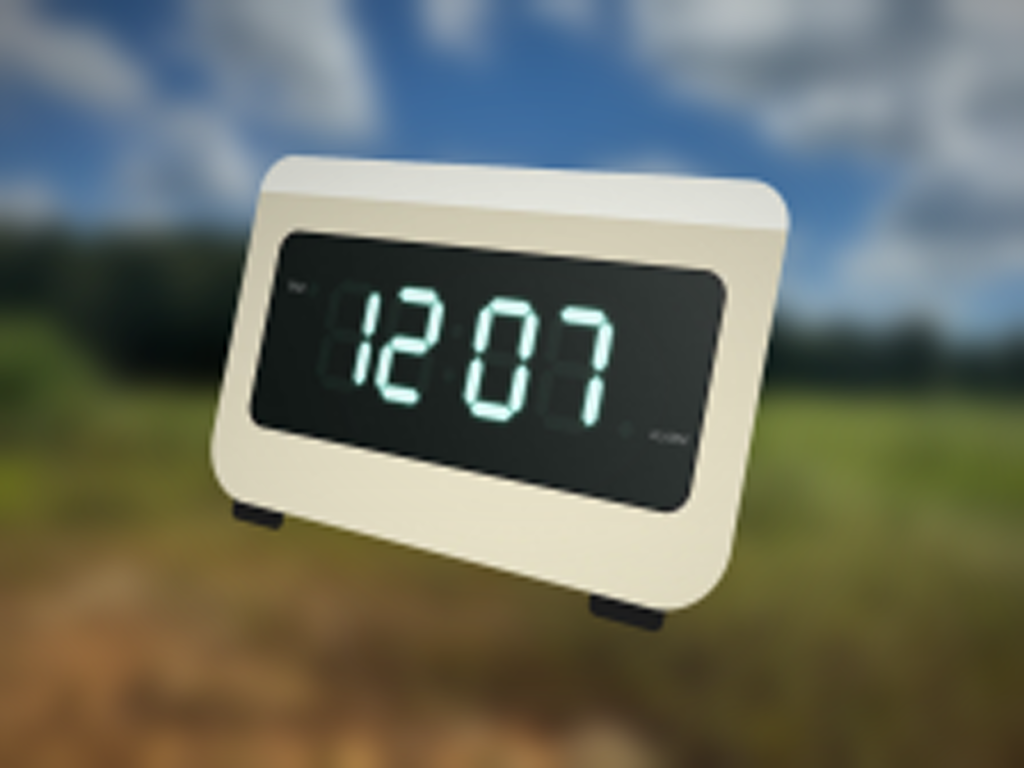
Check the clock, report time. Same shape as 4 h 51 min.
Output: 12 h 07 min
